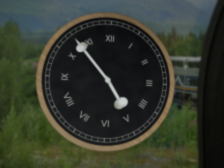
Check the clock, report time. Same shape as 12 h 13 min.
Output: 4 h 53 min
